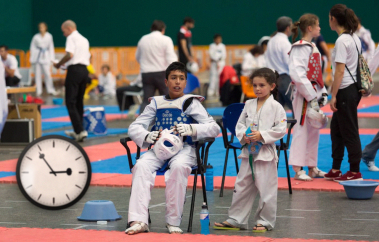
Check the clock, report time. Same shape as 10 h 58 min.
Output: 2 h 54 min
